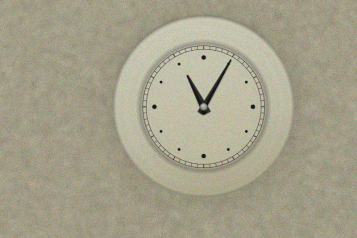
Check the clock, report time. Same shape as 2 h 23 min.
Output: 11 h 05 min
